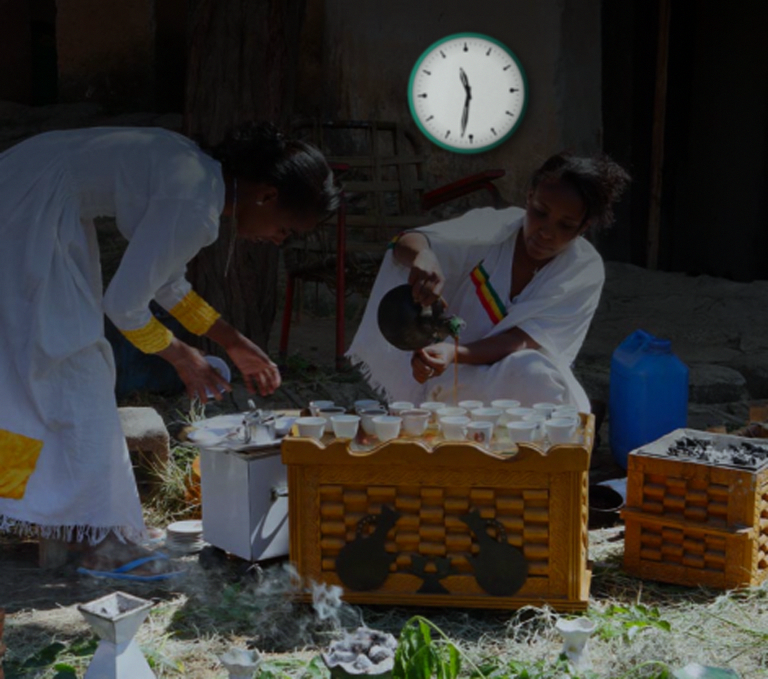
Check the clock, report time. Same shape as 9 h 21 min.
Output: 11 h 32 min
